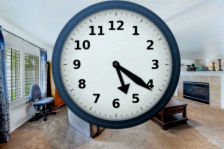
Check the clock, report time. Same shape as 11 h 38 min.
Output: 5 h 21 min
